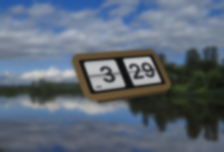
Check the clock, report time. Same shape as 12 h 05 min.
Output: 3 h 29 min
